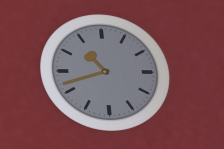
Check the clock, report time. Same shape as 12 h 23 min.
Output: 10 h 42 min
